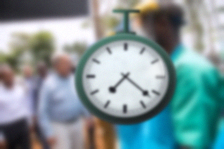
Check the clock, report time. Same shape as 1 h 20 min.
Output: 7 h 22 min
